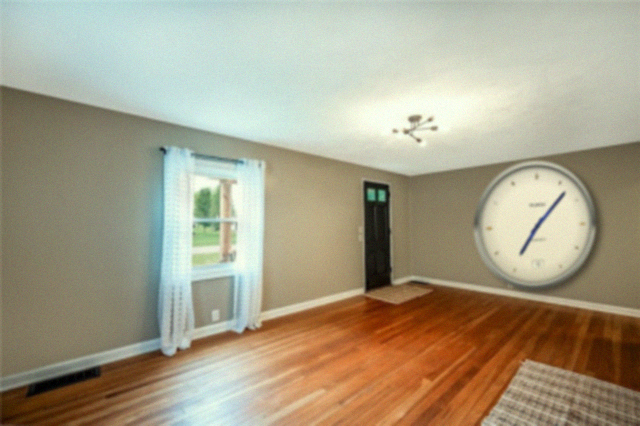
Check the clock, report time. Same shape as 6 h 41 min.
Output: 7 h 07 min
